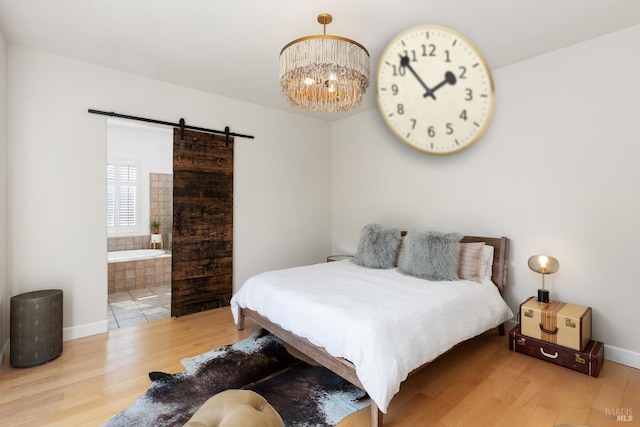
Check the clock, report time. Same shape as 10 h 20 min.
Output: 1 h 53 min
